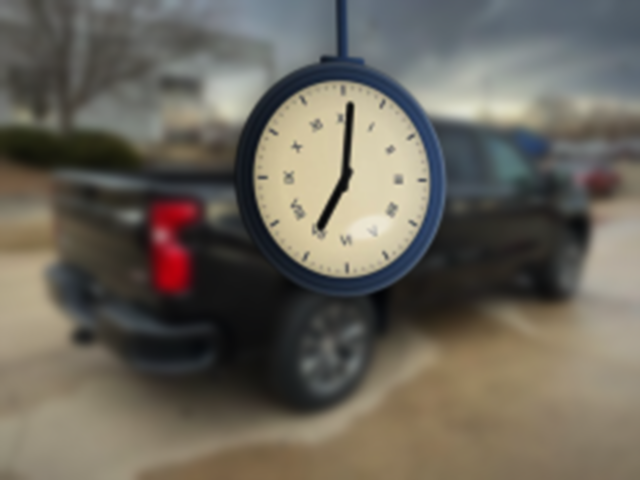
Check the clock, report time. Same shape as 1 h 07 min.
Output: 7 h 01 min
